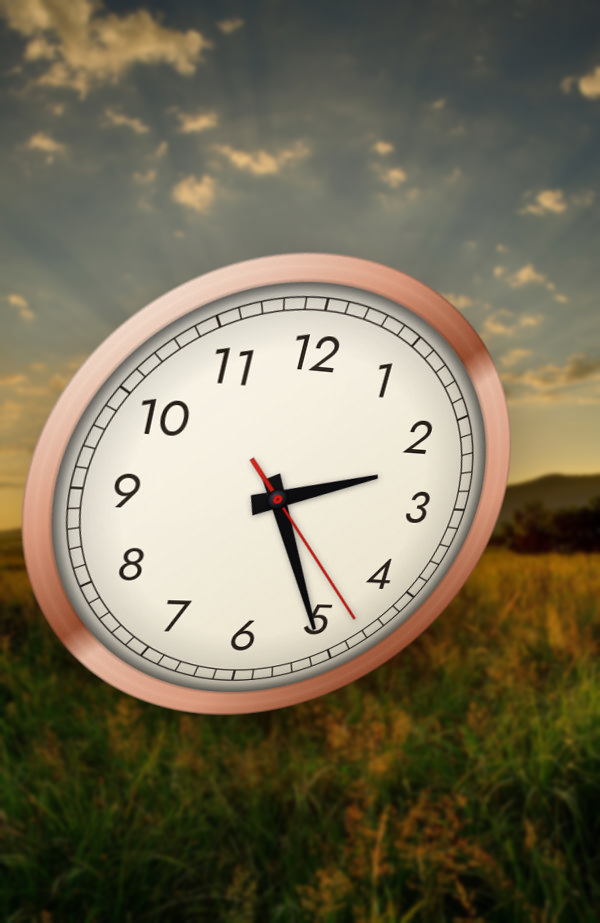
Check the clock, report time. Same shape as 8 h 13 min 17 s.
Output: 2 h 25 min 23 s
